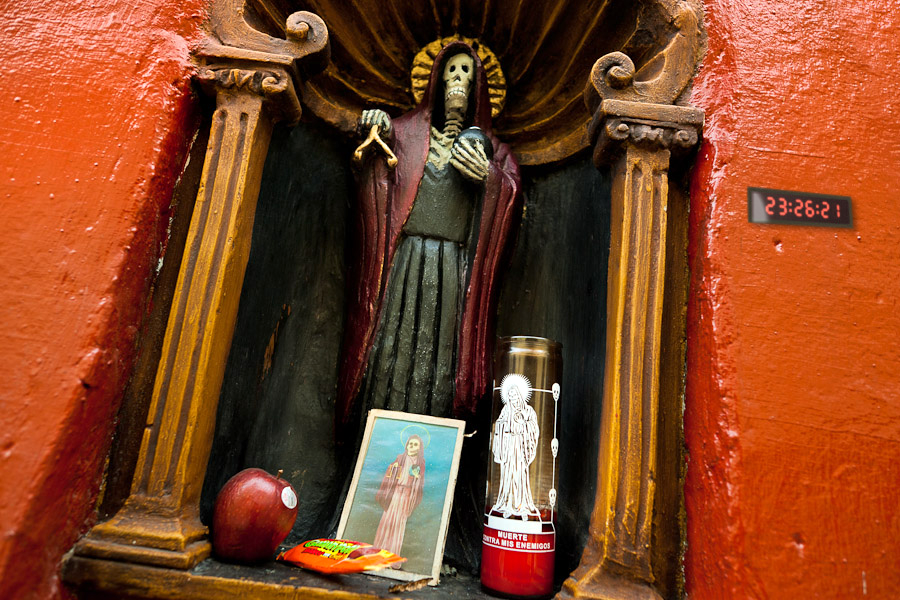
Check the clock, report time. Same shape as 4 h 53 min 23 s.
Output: 23 h 26 min 21 s
